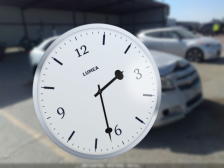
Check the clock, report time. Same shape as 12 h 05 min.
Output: 2 h 32 min
